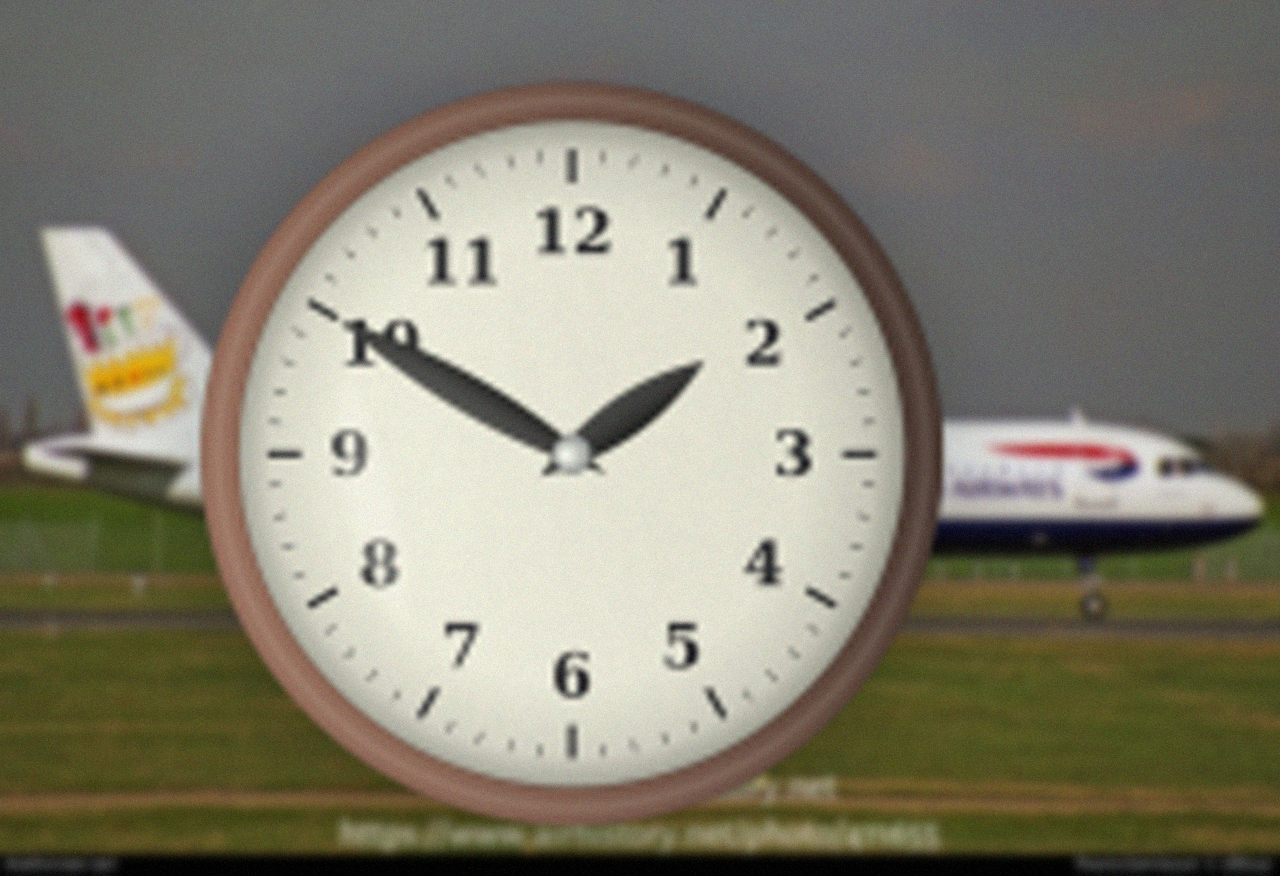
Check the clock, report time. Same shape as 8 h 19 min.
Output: 1 h 50 min
